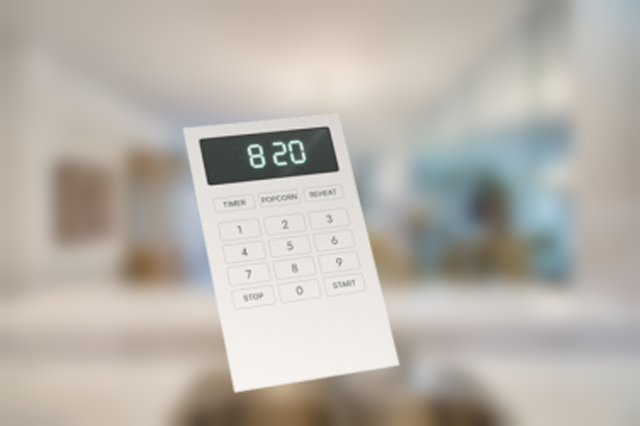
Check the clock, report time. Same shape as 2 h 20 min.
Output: 8 h 20 min
